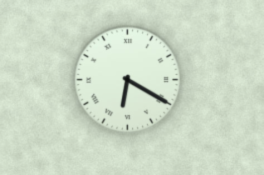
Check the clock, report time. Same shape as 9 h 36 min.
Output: 6 h 20 min
